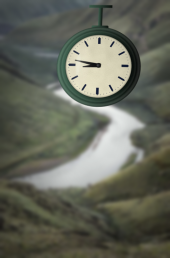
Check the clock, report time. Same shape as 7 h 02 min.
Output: 8 h 47 min
